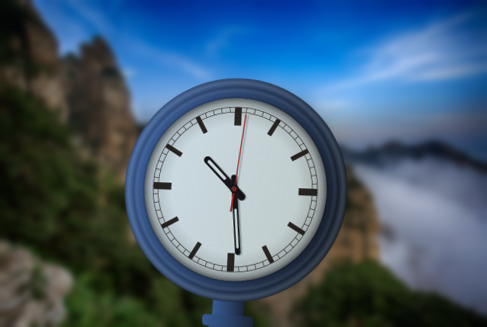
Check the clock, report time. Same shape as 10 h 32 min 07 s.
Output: 10 h 29 min 01 s
